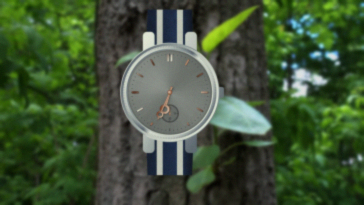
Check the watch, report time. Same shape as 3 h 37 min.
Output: 6 h 34 min
